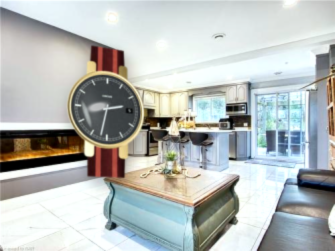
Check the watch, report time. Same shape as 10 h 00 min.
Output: 2 h 32 min
